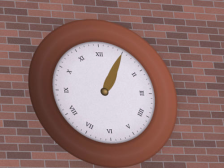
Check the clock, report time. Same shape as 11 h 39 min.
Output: 1 h 05 min
